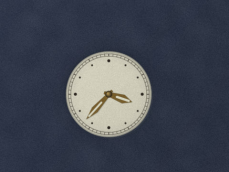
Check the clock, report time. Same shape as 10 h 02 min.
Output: 3 h 37 min
